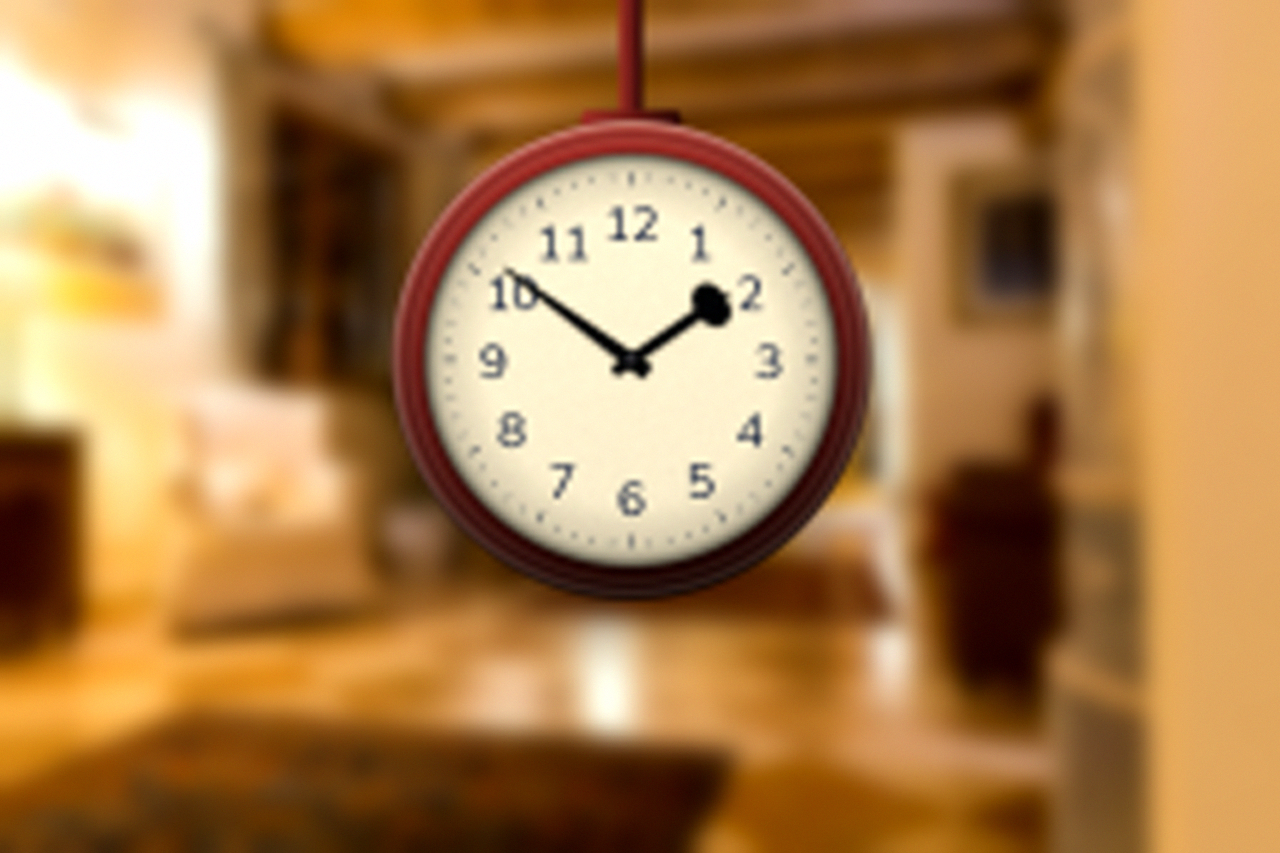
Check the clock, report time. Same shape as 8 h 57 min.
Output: 1 h 51 min
